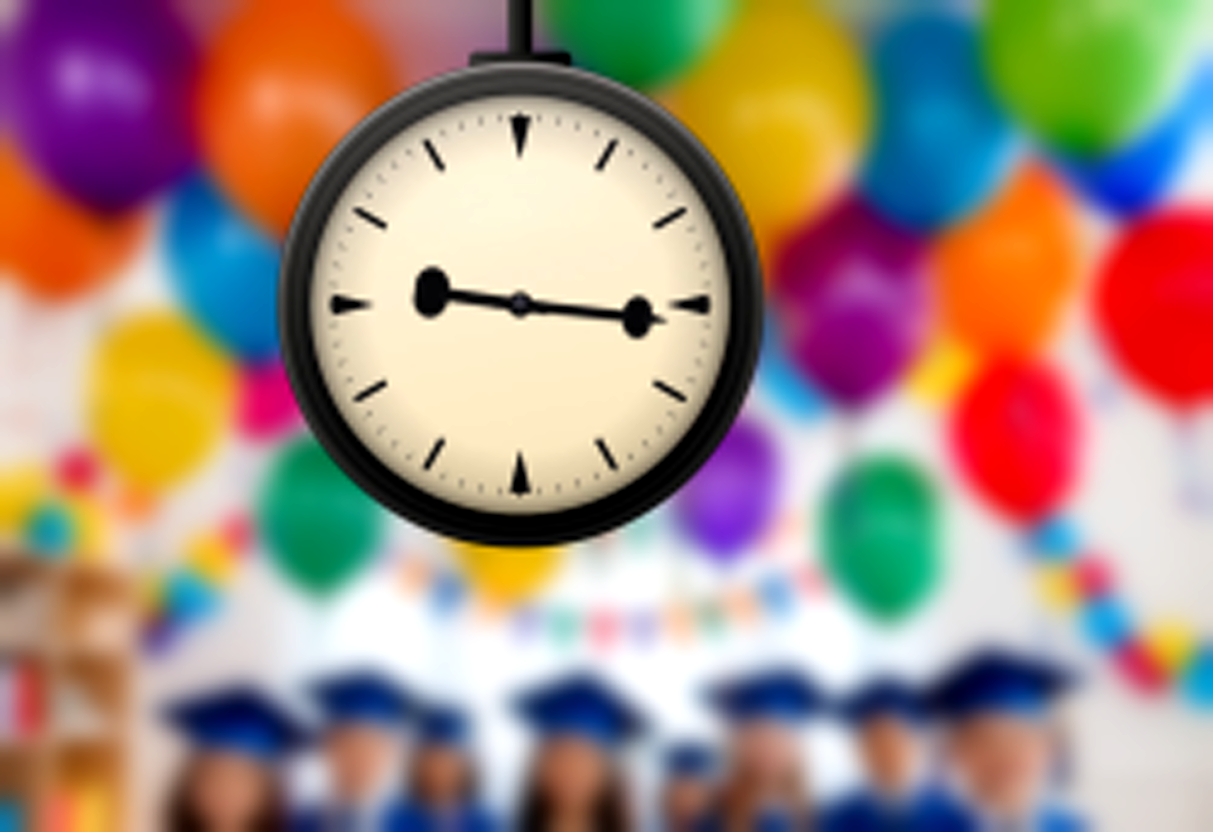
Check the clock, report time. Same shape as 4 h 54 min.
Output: 9 h 16 min
